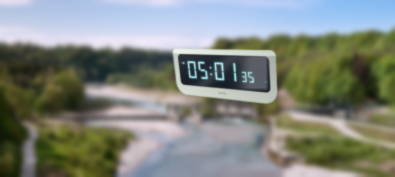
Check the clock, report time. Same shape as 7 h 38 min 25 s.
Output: 5 h 01 min 35 s
